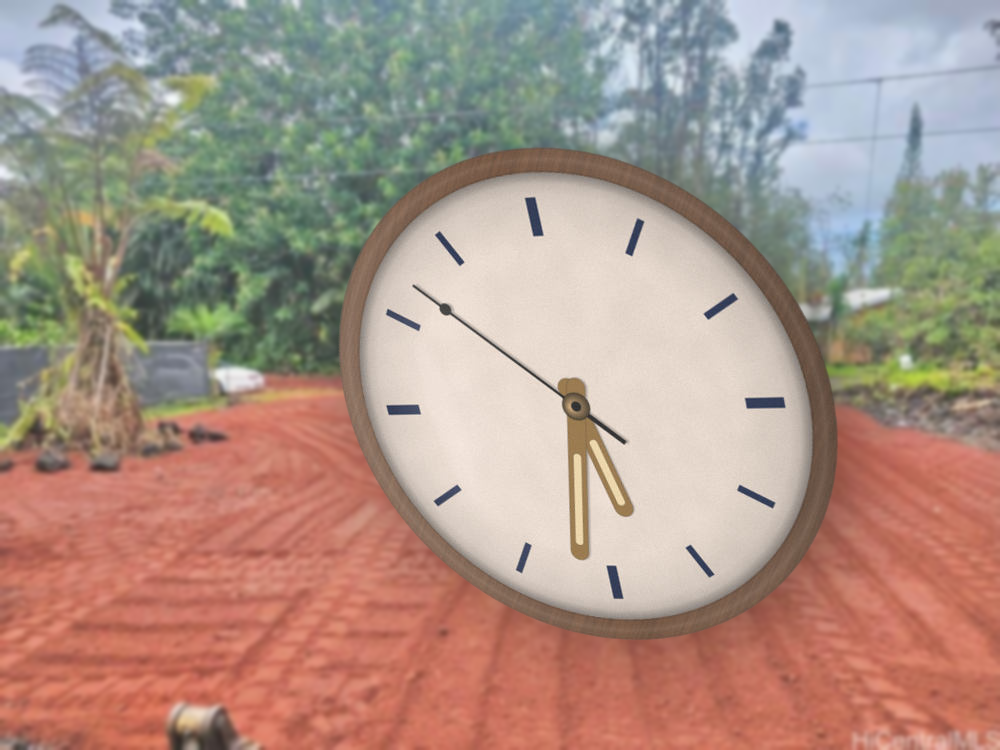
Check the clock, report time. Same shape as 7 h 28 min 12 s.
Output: 5 h 31 min 52 s
